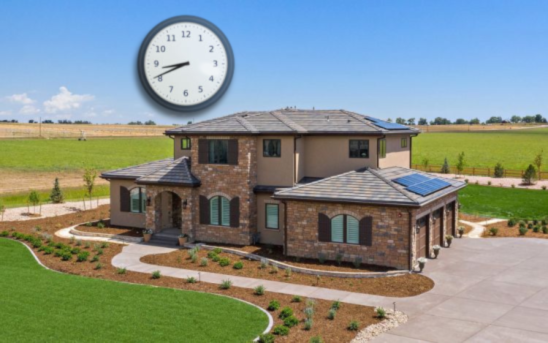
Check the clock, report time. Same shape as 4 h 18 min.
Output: 8 h 41 min
